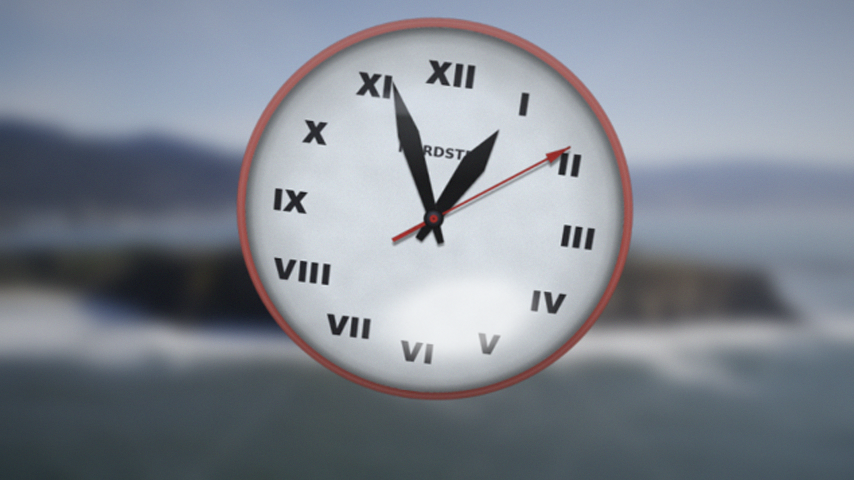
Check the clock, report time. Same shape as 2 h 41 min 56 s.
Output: 12 h 56 min 09 s
